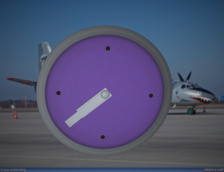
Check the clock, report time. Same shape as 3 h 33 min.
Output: 7 h 38 min
